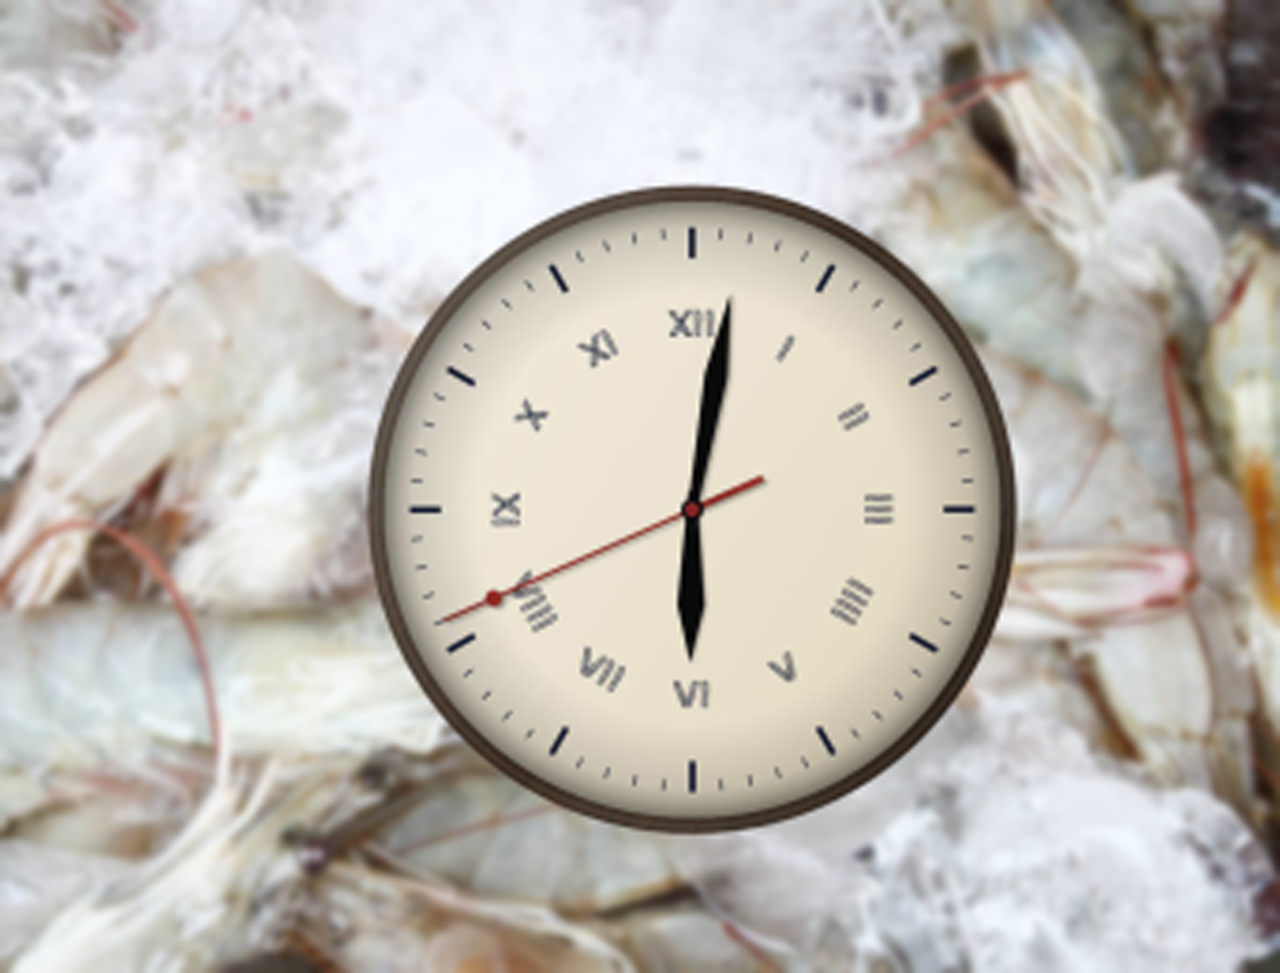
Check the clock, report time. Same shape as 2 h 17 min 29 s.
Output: 6 h 01 min 41 s
